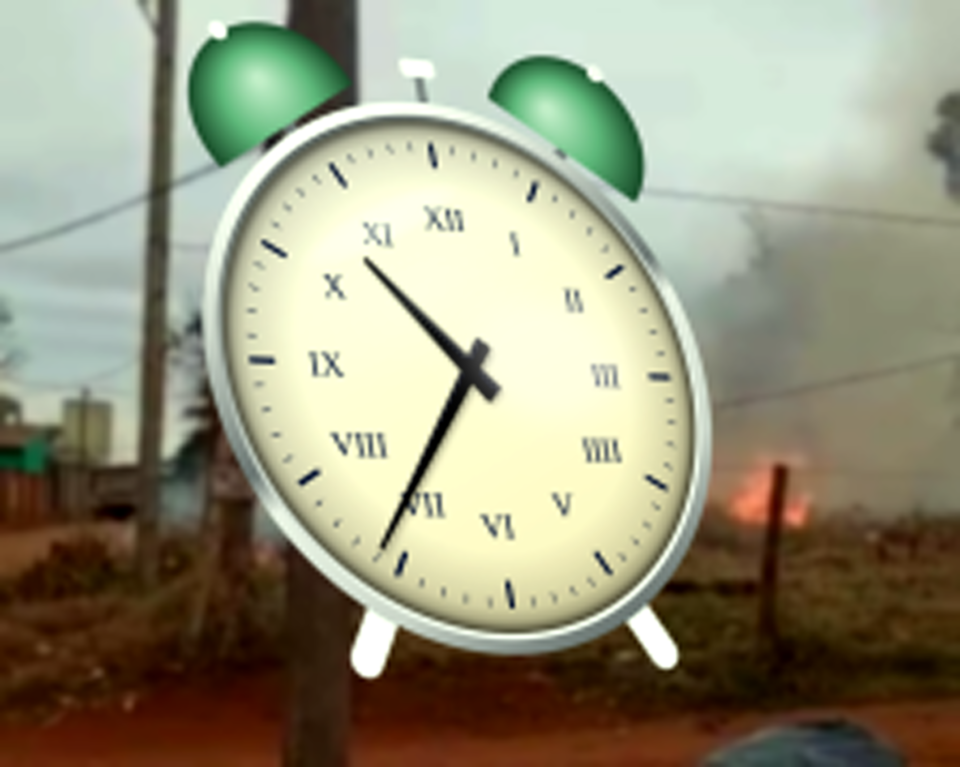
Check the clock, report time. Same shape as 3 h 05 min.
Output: 10 h 36 min
